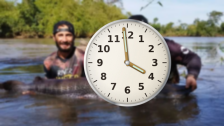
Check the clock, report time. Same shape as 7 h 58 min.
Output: 3 h 59 min
